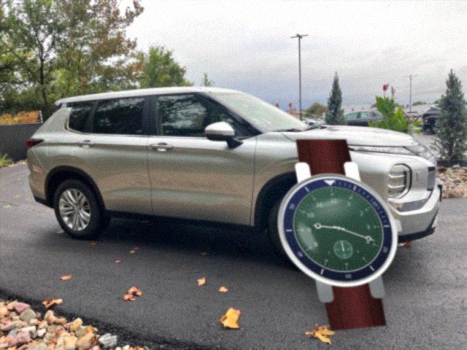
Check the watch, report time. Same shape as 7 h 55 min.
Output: 9 h 19 min
